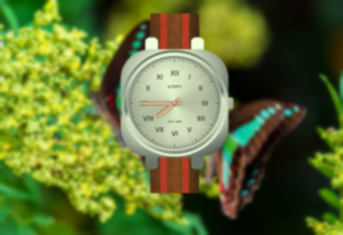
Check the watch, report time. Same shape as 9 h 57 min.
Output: 7 h 45 min
